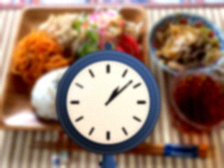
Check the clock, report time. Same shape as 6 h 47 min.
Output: 1 h 08 min
